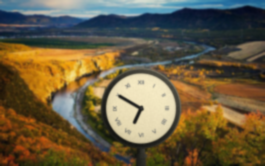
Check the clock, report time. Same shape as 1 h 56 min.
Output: 6 h 50 min
